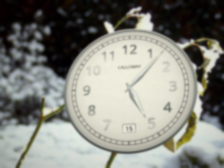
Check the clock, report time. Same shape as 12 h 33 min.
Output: 5 h 07 min
